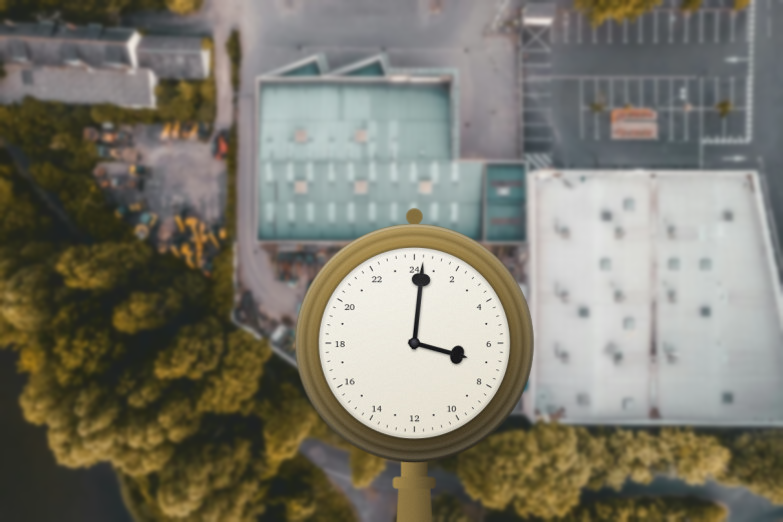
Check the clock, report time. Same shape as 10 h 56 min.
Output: 7 h 01 min
